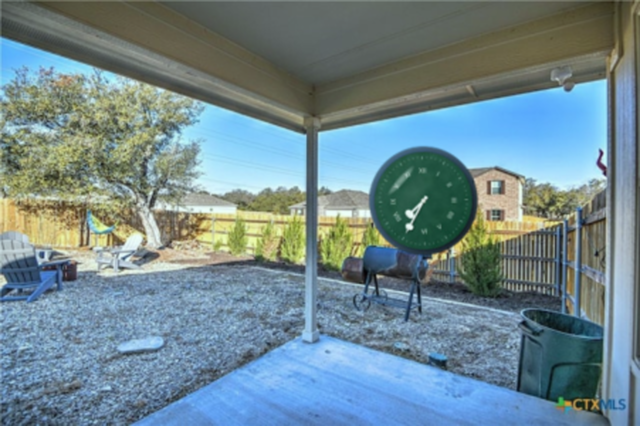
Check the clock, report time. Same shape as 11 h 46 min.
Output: 7 h 35 min
